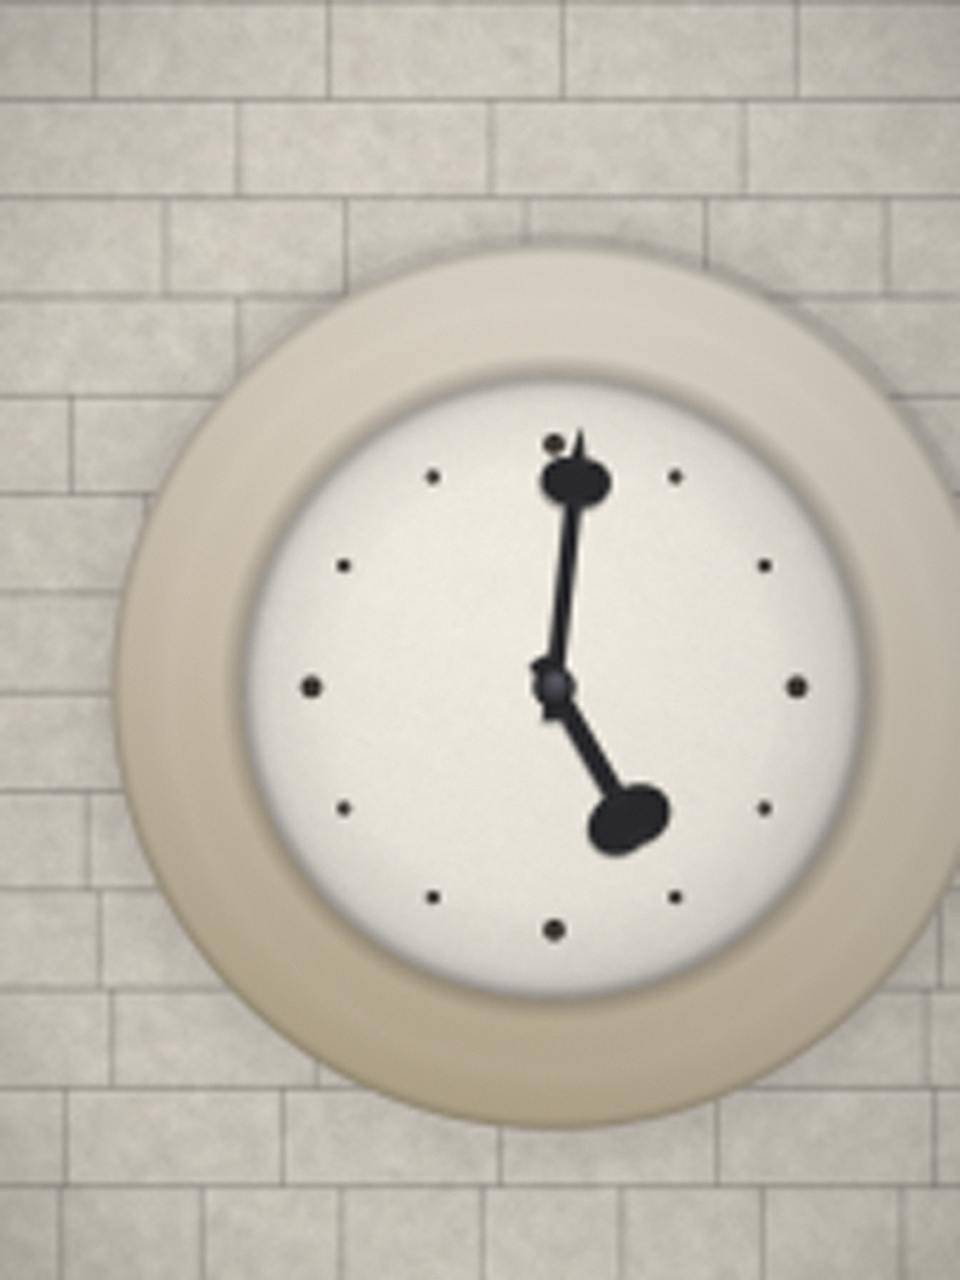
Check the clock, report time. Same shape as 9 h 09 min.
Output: 5 h 01 min
